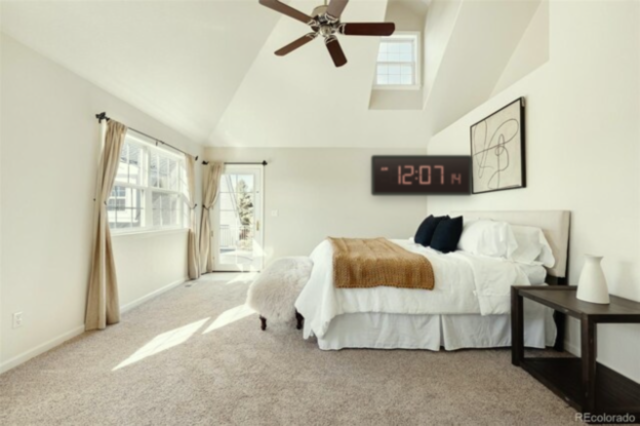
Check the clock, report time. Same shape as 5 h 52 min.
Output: 12 h 07 min
